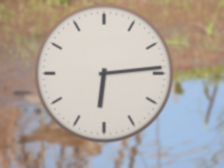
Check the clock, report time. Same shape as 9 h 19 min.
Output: 6 h 14 min
